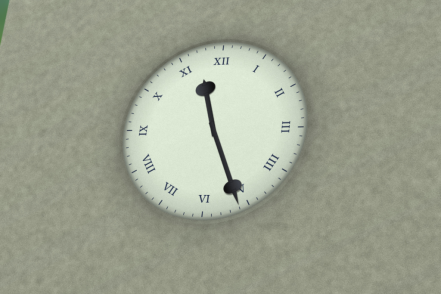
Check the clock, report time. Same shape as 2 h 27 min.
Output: 11 h 26 min
